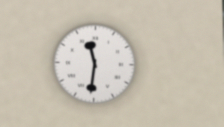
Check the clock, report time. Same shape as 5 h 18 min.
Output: 11 h 31 min
